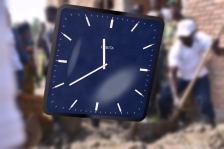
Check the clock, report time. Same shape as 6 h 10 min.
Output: 11 h 39 min
